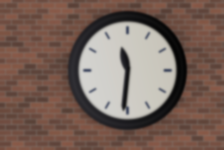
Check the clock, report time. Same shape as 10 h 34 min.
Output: 11 h 31 min
